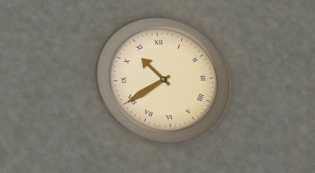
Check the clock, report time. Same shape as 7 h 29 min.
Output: 10 h 40 min
